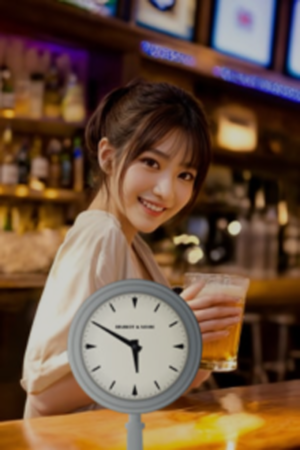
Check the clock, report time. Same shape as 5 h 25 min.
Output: 5 h 50 min
